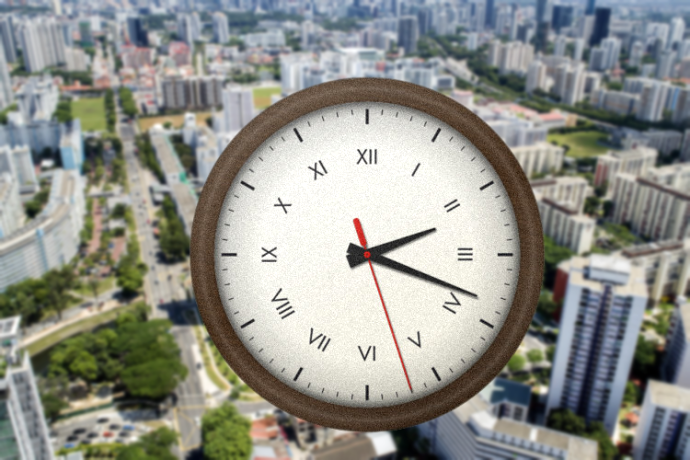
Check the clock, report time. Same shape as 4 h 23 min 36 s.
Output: 2 h 18 min 27 s
